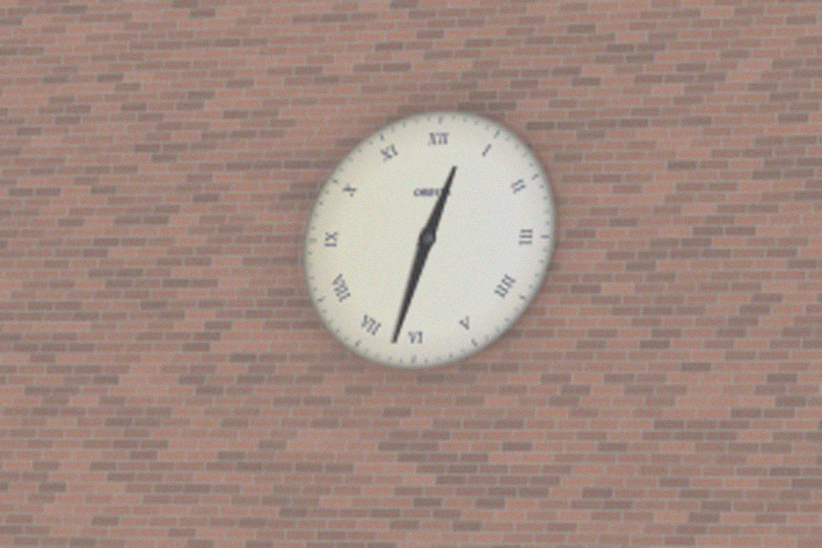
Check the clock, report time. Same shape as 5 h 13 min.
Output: 12 h 32 min
